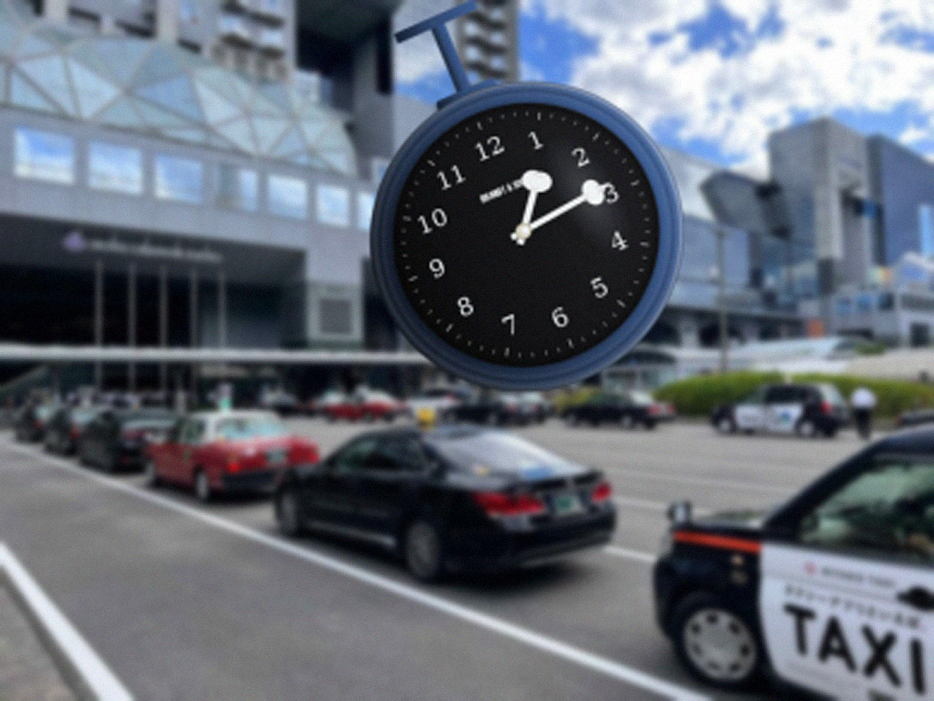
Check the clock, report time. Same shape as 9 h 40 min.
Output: 1 h 14 min
